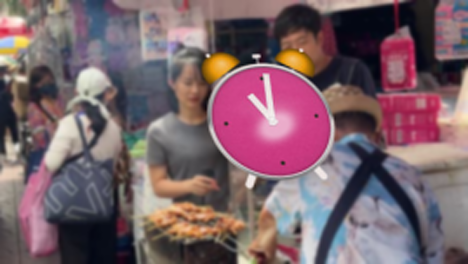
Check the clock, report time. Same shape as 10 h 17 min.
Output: 11 h 01 min
